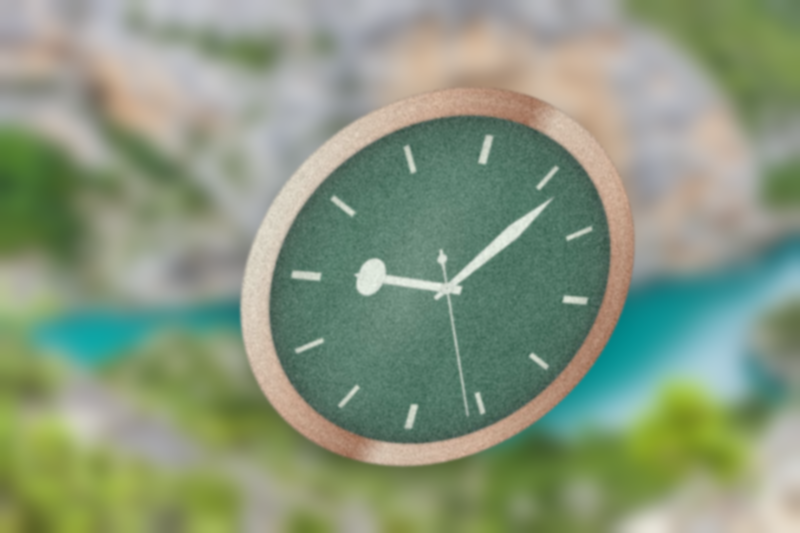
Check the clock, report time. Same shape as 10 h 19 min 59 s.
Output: 9 h 06 min 26 s
